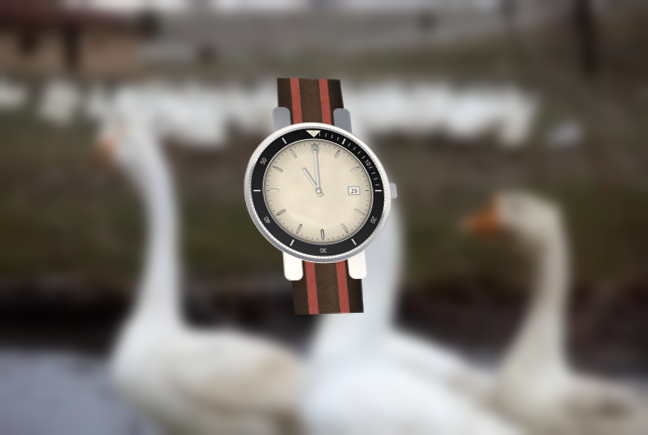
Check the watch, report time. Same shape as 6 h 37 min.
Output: 11 h 00 min
